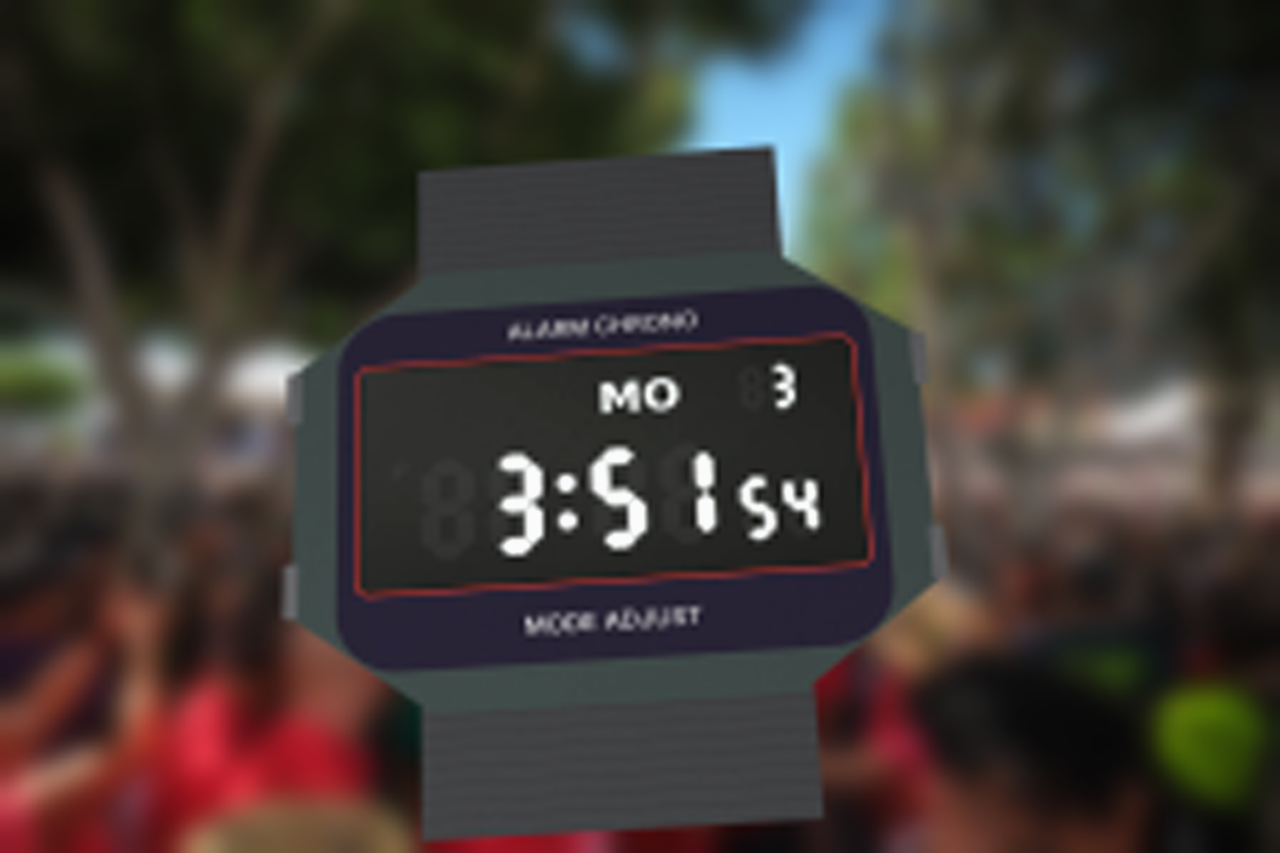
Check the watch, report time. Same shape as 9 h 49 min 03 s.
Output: 3 h 51 min 54 s
